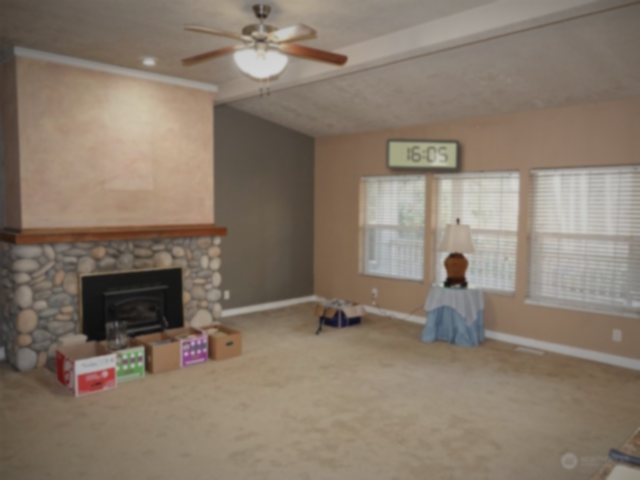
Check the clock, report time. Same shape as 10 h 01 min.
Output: 16 h 05 min
